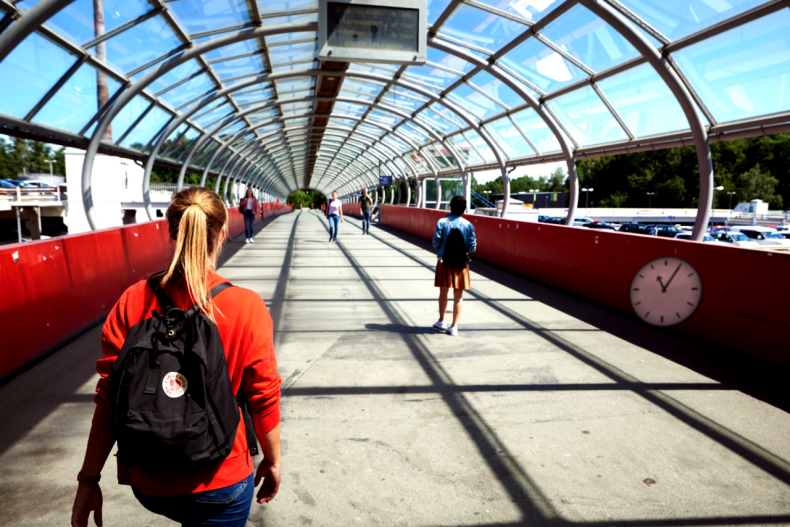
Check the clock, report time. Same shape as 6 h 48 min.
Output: 11 h 05 min
